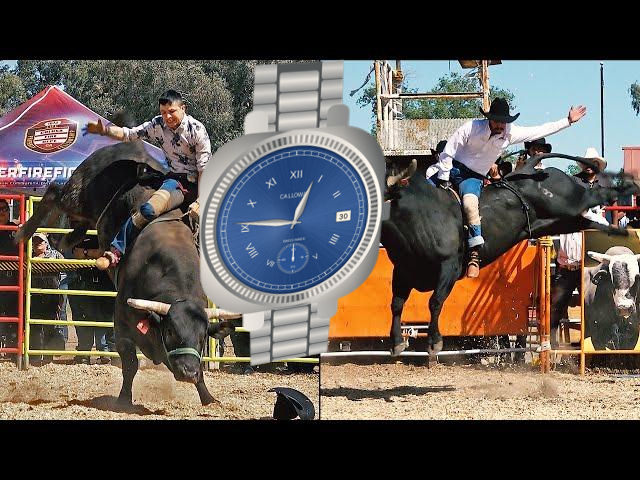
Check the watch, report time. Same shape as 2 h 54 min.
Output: 12 h 46 min
